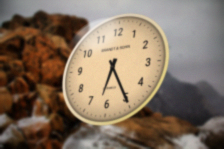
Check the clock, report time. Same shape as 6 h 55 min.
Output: 6 h 25 min
